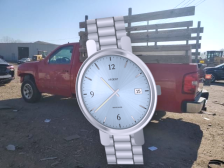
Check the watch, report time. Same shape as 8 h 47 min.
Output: 10 h 39 min
